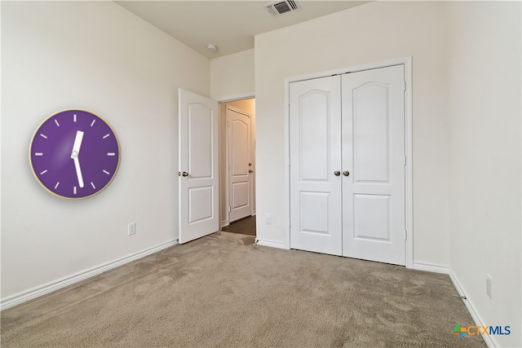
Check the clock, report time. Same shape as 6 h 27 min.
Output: 12 h 28 min
